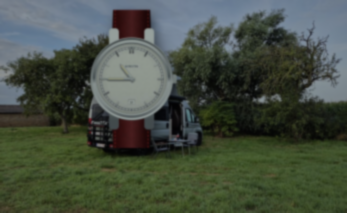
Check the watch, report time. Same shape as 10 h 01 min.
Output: 10 h 45 min
